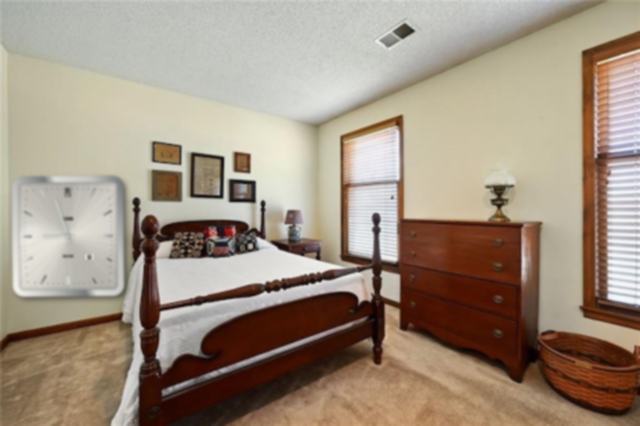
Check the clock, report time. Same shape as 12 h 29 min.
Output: 8 h 57 min
